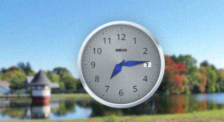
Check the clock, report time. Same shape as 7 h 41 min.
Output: 7 h 14 min
